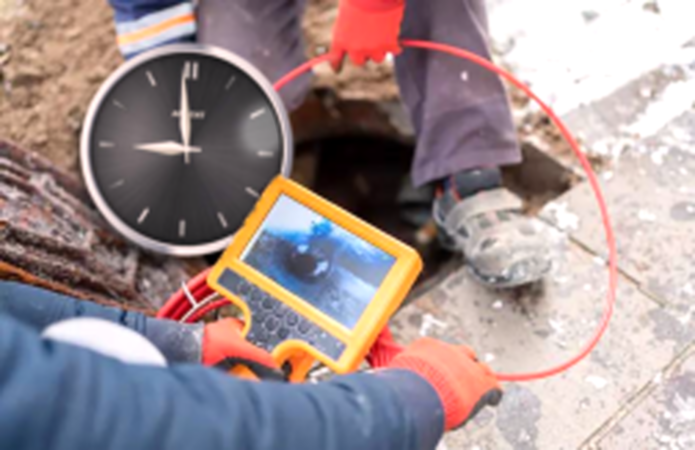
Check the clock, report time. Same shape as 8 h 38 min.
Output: 8 h 59 min
